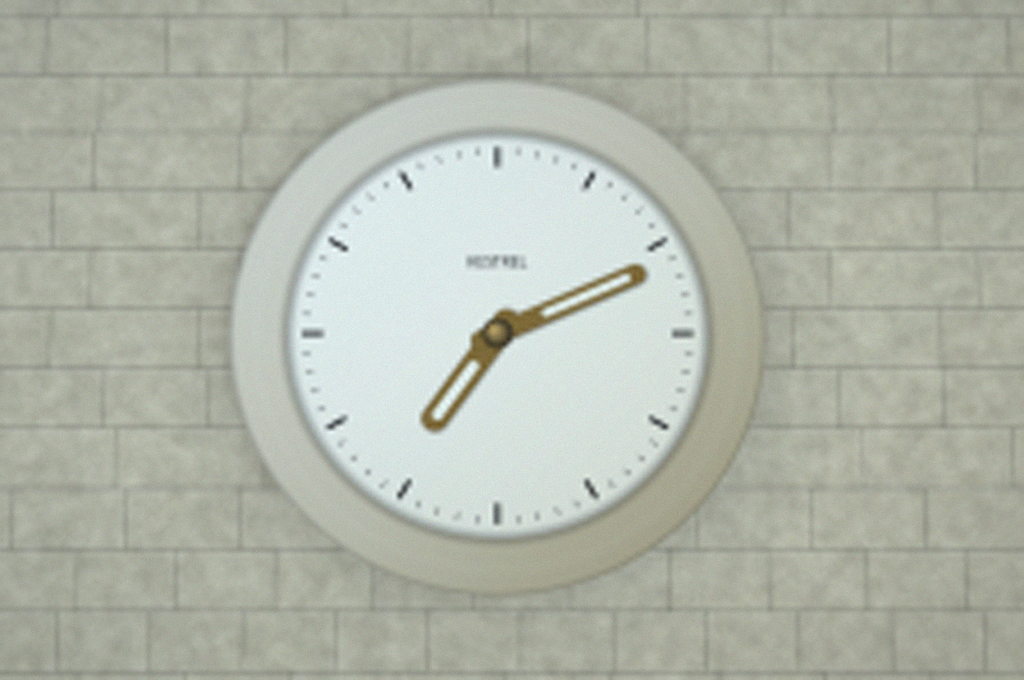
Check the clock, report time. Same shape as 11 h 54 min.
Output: 7 h 11 min
